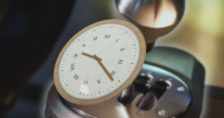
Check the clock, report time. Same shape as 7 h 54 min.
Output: 9 h 21 min
